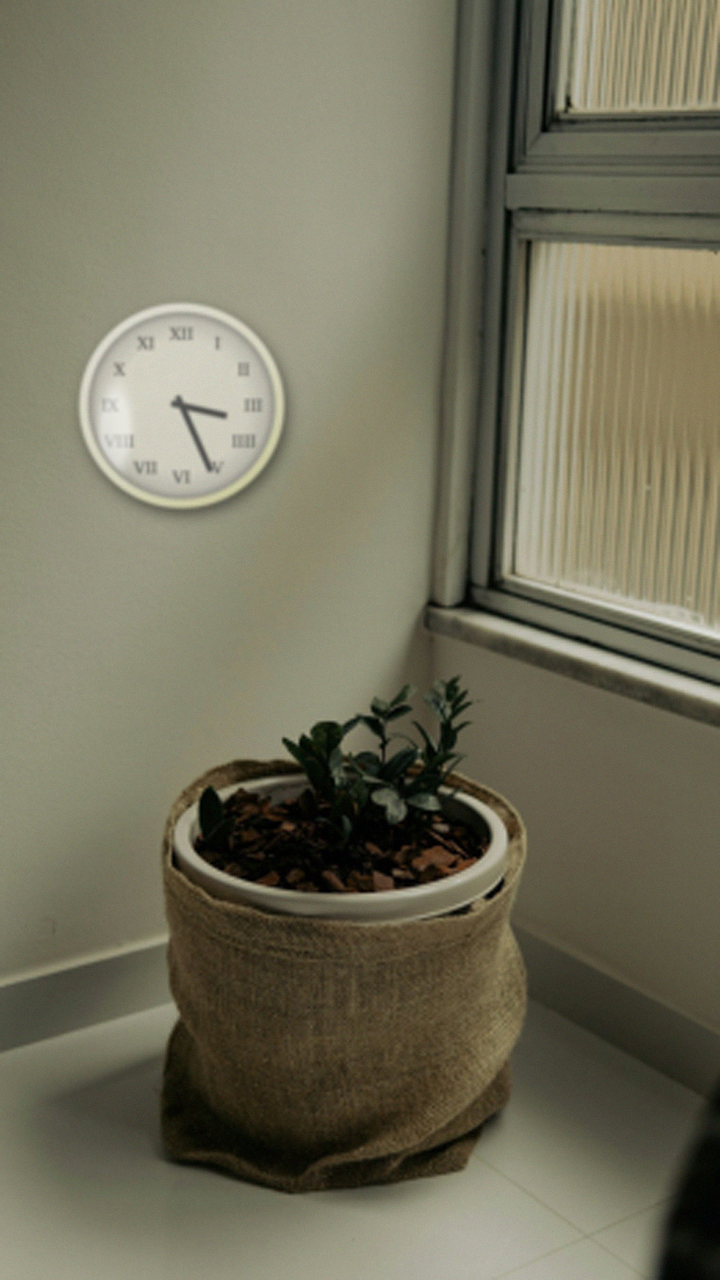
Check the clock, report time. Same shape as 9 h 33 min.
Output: 3 h 26 min
